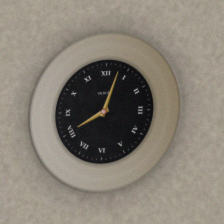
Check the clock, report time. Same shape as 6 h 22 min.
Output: 8 h 03 min
